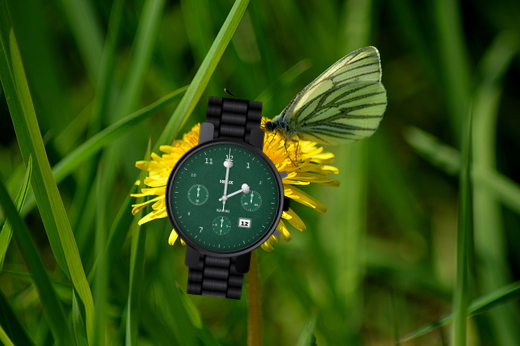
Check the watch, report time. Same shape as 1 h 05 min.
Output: 2 h 00 min
